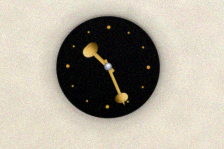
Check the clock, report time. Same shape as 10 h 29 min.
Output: 10 h 26 min
